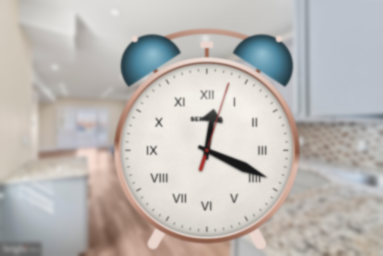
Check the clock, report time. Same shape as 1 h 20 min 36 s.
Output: 12 h 19 min 03 s
